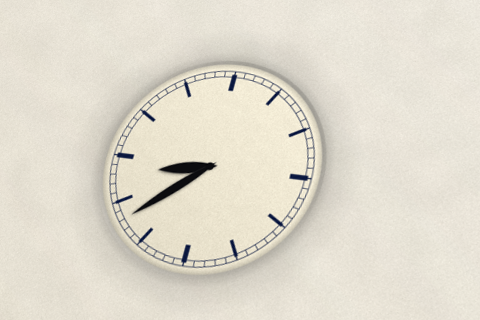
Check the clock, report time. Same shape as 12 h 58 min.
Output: 8 h 38 min
